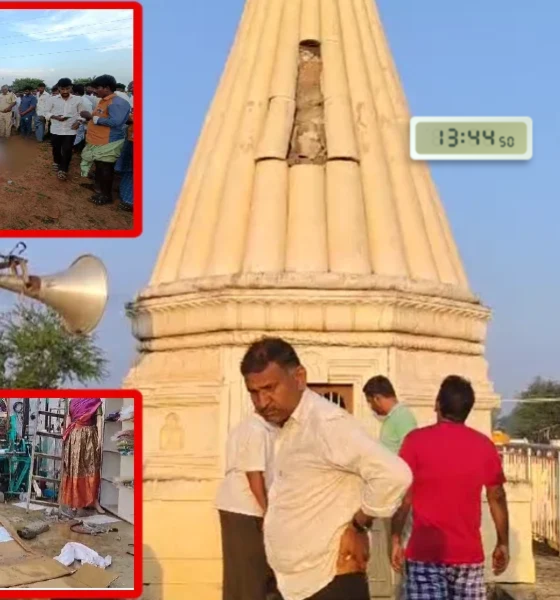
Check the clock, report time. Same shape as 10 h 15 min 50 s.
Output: 13 h 44 min 50 s
